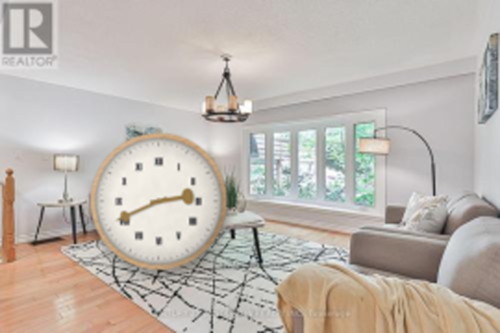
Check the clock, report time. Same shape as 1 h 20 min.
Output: 2 h 41 min
